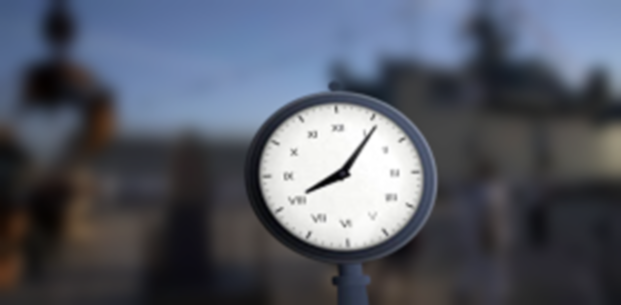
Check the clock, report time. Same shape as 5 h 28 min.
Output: 8 h 06 min
